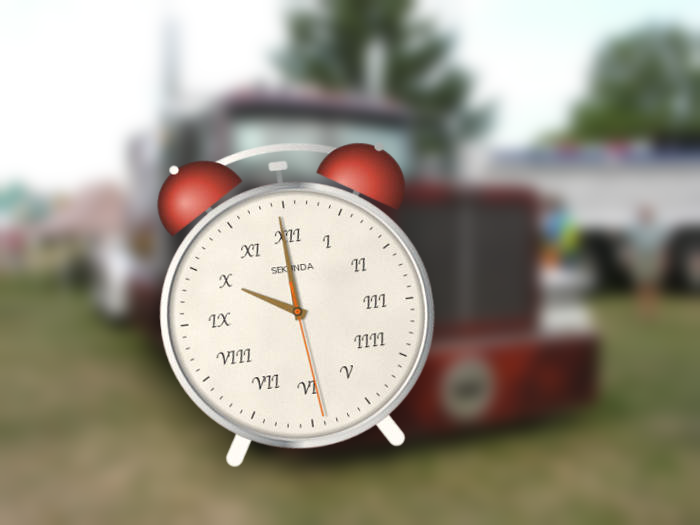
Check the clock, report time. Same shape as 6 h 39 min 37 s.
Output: 9 h 59 min 29 s
